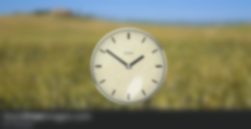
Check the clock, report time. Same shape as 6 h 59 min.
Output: 1 h 51 min
